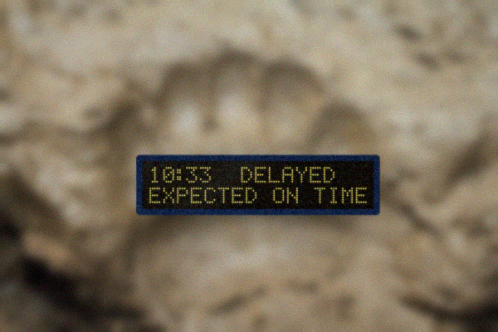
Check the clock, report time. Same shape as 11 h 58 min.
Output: 10 h 33 min
